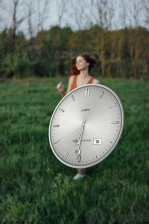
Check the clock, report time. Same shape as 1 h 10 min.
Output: 6 h 31 min
